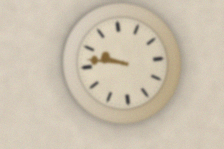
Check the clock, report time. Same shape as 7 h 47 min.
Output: 9 h 47 min
